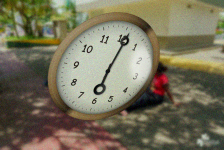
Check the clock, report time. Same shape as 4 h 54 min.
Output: 6 h 01 min
